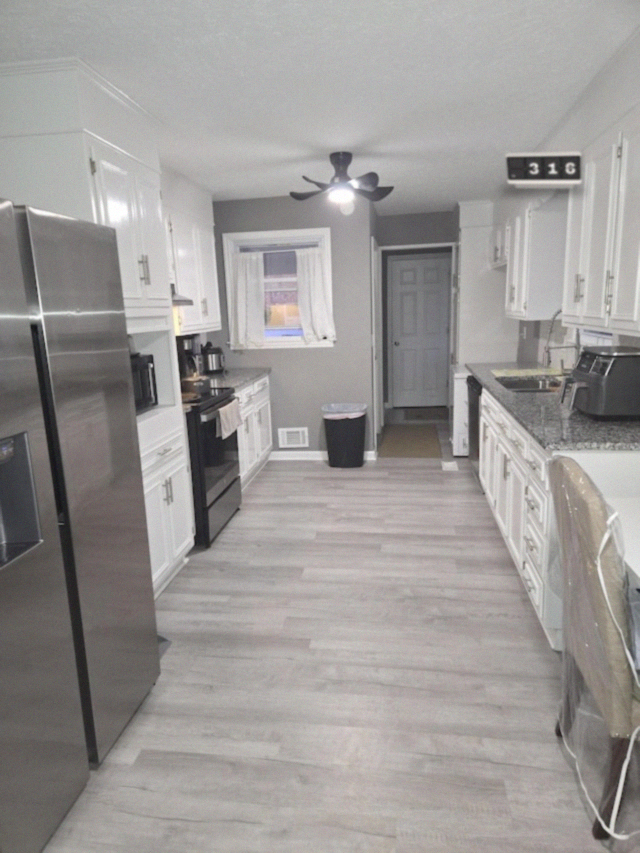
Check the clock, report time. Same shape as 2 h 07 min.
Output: 3 h 16 min
